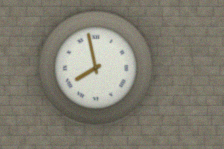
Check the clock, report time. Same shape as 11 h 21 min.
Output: 7 h 58 min
